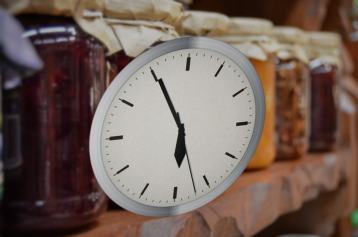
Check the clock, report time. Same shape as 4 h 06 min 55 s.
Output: 5 h 55 min 27 s
